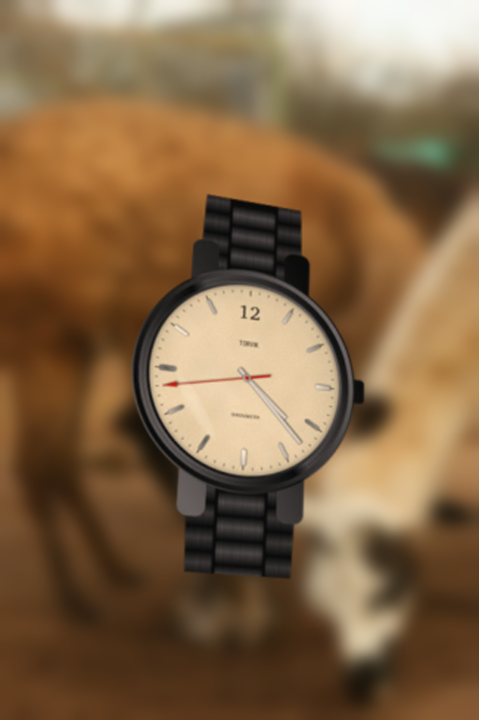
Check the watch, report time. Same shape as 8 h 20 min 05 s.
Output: 4 h 22 min 43 s
